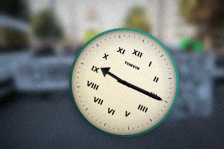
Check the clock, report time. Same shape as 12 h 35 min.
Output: 9 h 15 min
